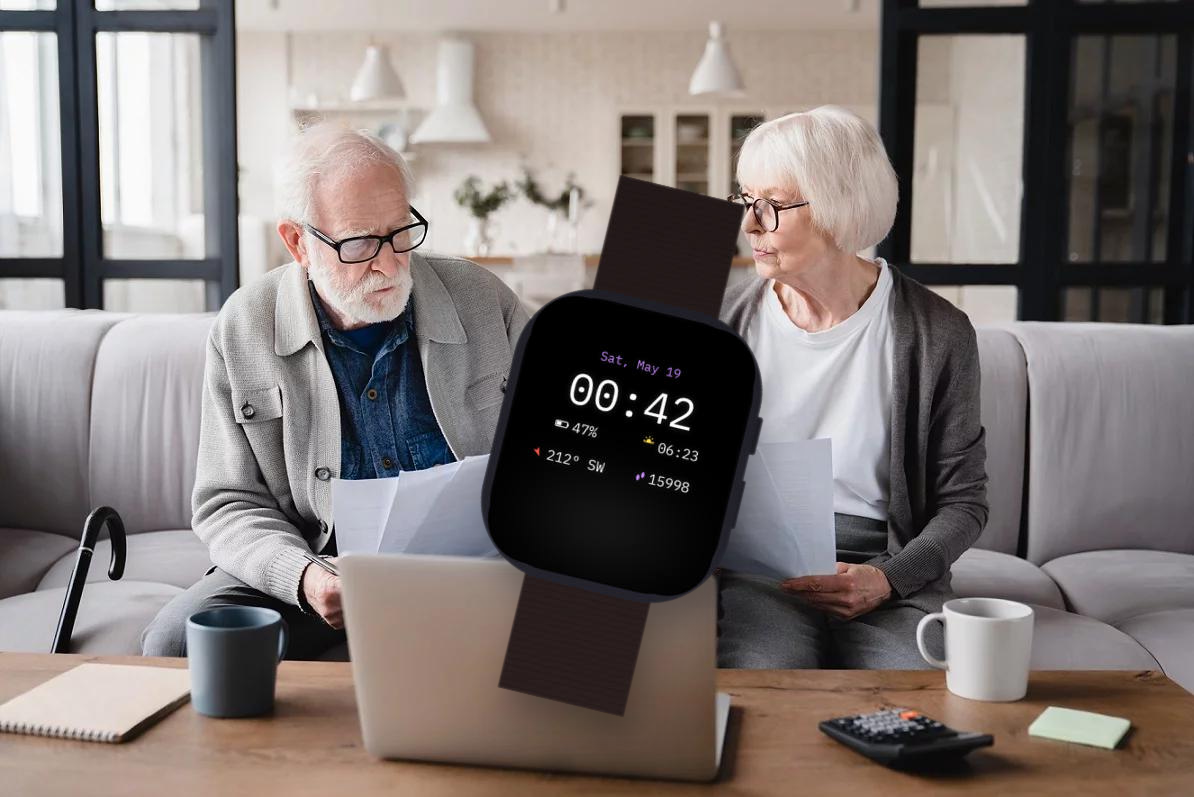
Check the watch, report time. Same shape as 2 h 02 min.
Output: 0 h 42 min
